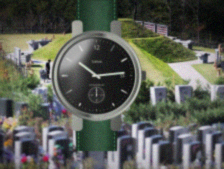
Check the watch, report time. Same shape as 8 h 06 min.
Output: 10 h 14 min
